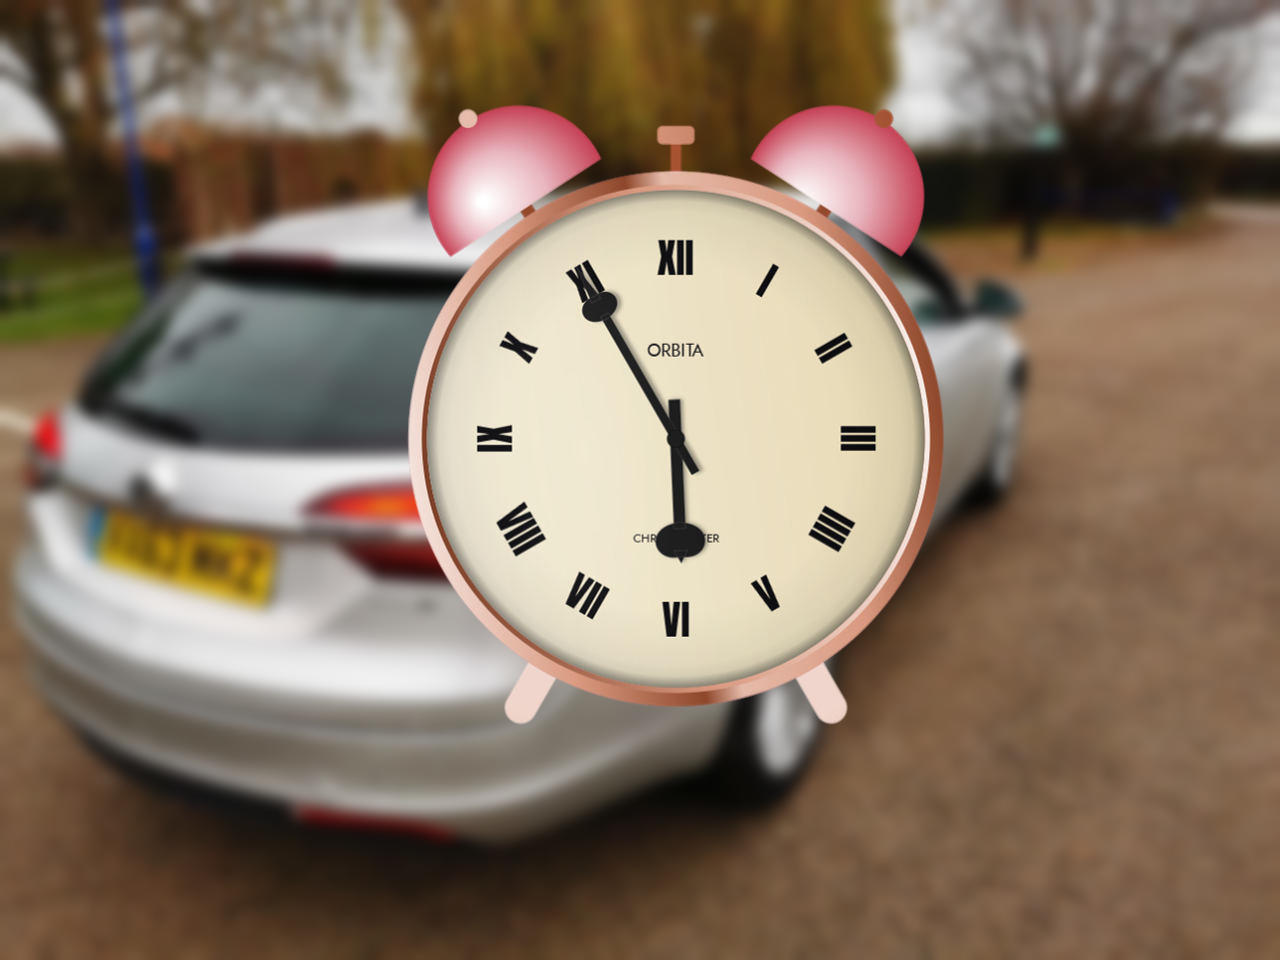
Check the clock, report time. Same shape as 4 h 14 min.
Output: 5 h 55 min
